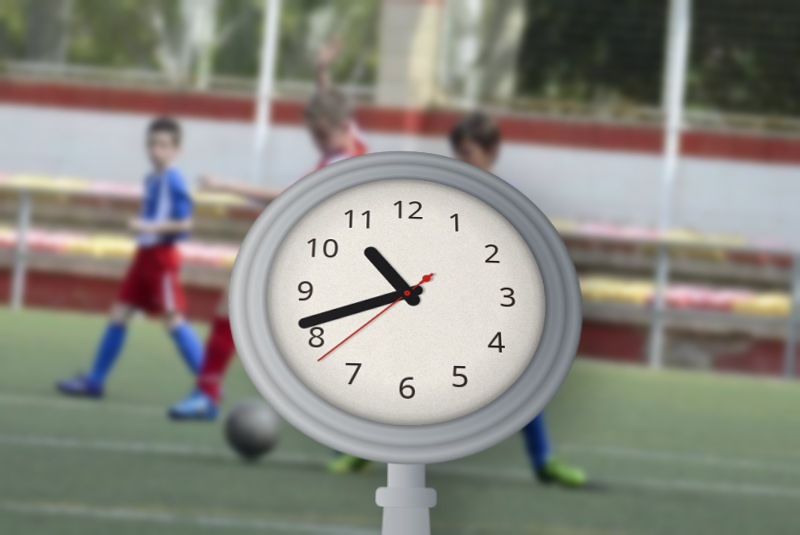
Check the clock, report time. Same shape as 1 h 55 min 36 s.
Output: 10 h 41 min 38 s
